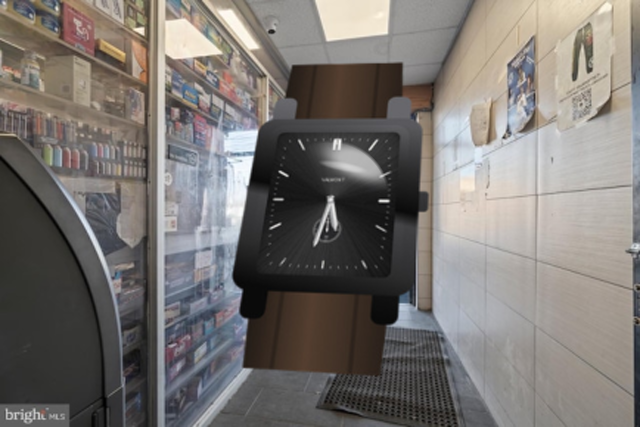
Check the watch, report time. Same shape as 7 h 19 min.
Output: 5 h 32 min
